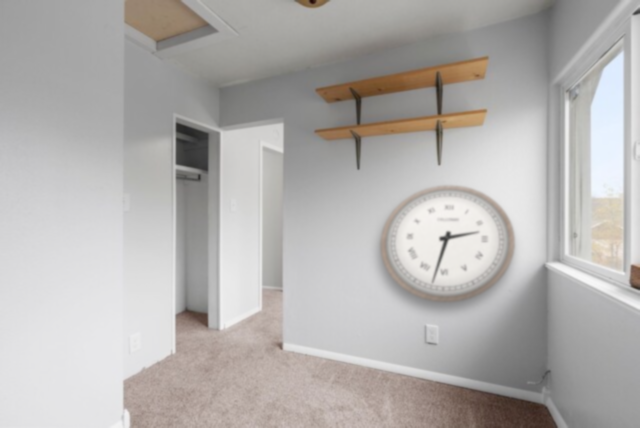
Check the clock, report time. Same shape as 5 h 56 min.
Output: 2 h 32 min
